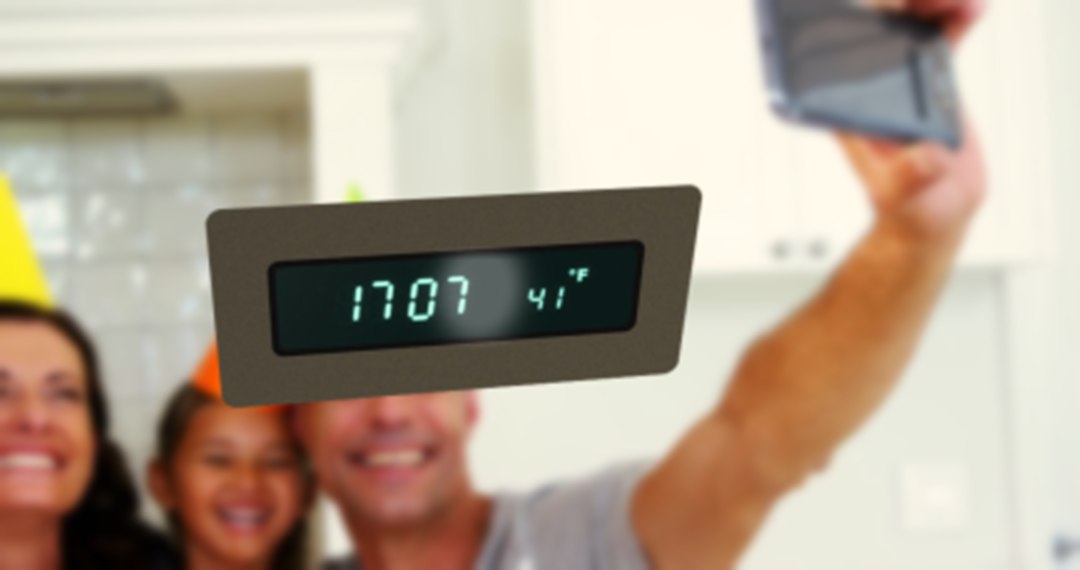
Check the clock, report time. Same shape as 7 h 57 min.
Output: 17 h 07 min
